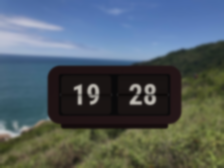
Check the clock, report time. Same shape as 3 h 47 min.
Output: 19 h 28 min
